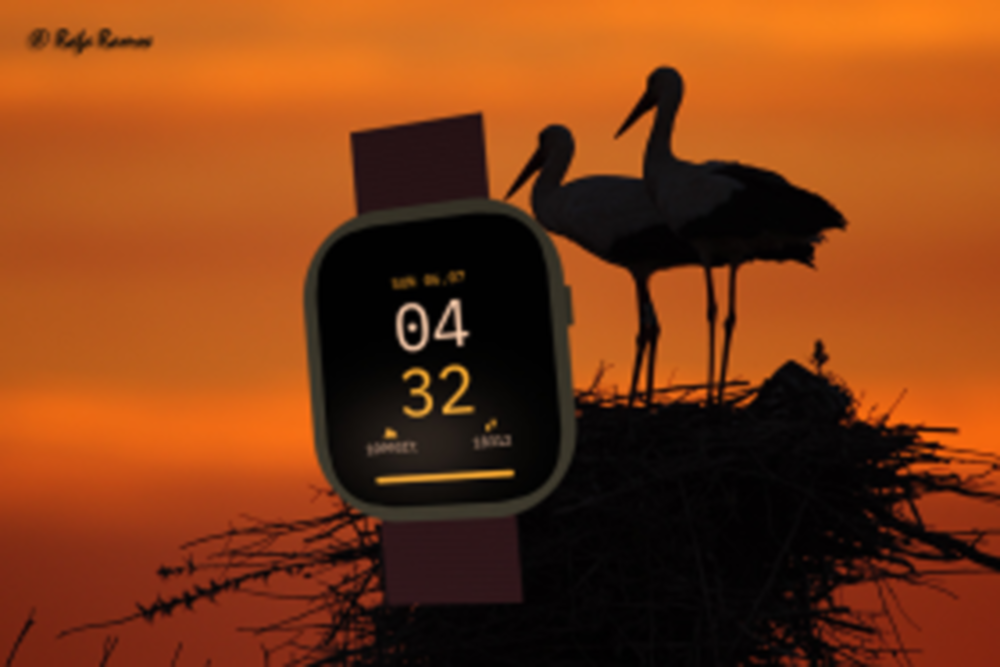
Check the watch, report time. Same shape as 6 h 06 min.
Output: 4 h 32 min
